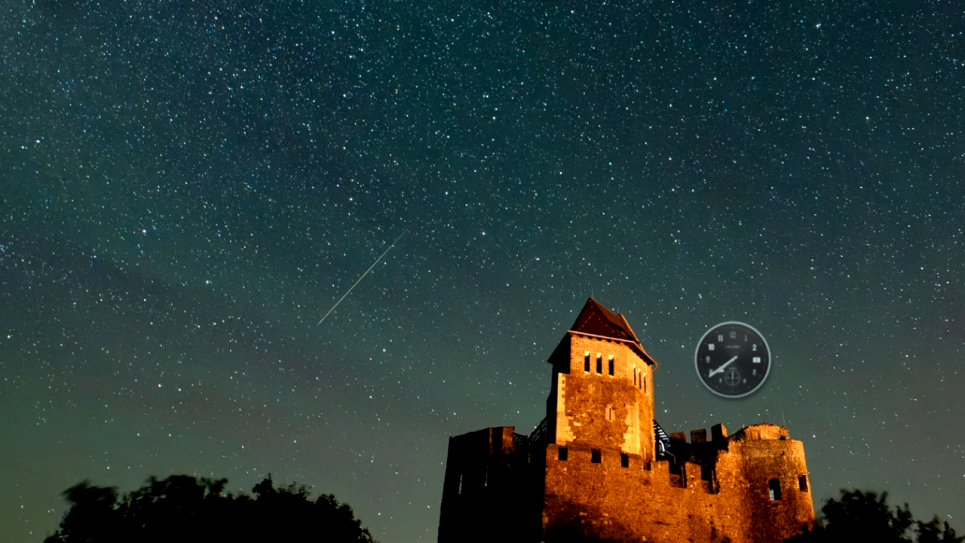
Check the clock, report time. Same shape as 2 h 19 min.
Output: 7 h 39 min
